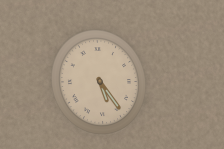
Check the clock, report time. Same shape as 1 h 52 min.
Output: 5 h 24 min
